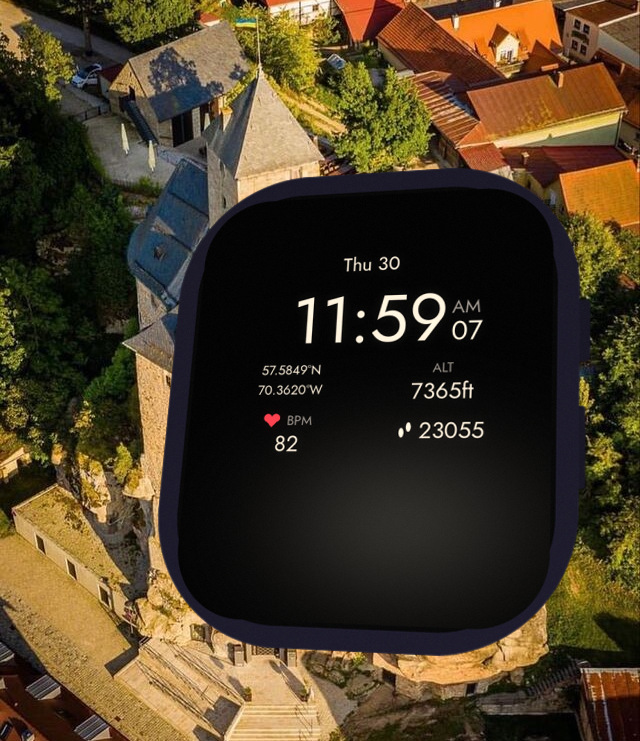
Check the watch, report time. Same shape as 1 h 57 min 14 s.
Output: 11 h 59 min 07 s
